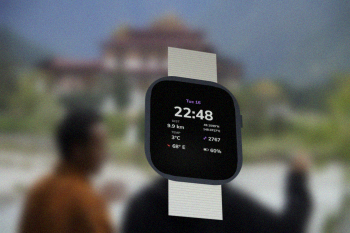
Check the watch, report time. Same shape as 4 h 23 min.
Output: 22 h 48 min
